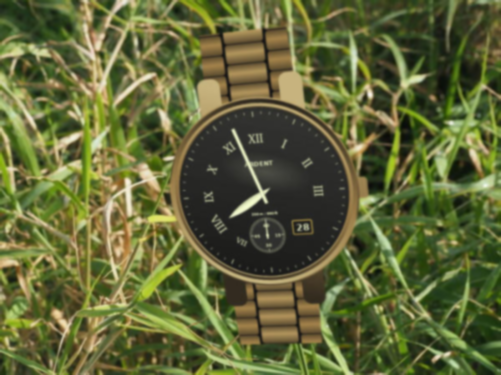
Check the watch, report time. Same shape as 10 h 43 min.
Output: 7 h 57 min
